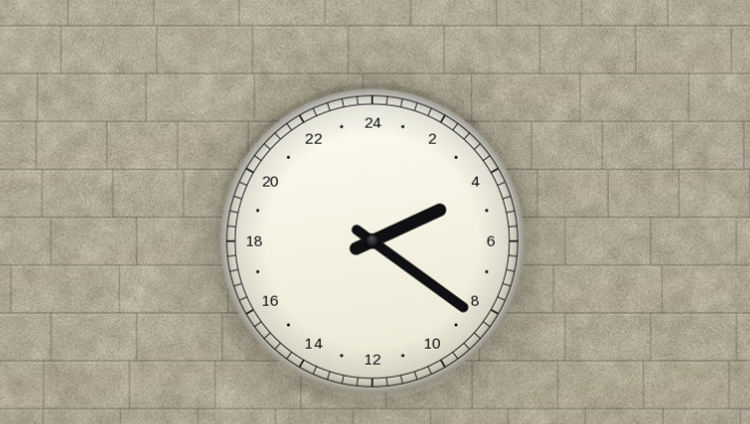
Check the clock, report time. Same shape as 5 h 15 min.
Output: 4 h 21 min
